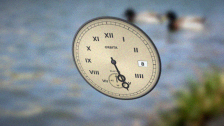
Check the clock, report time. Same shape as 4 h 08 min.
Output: 5 h 27 min
